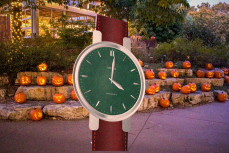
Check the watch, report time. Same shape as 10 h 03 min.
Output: 4 h 01 min
